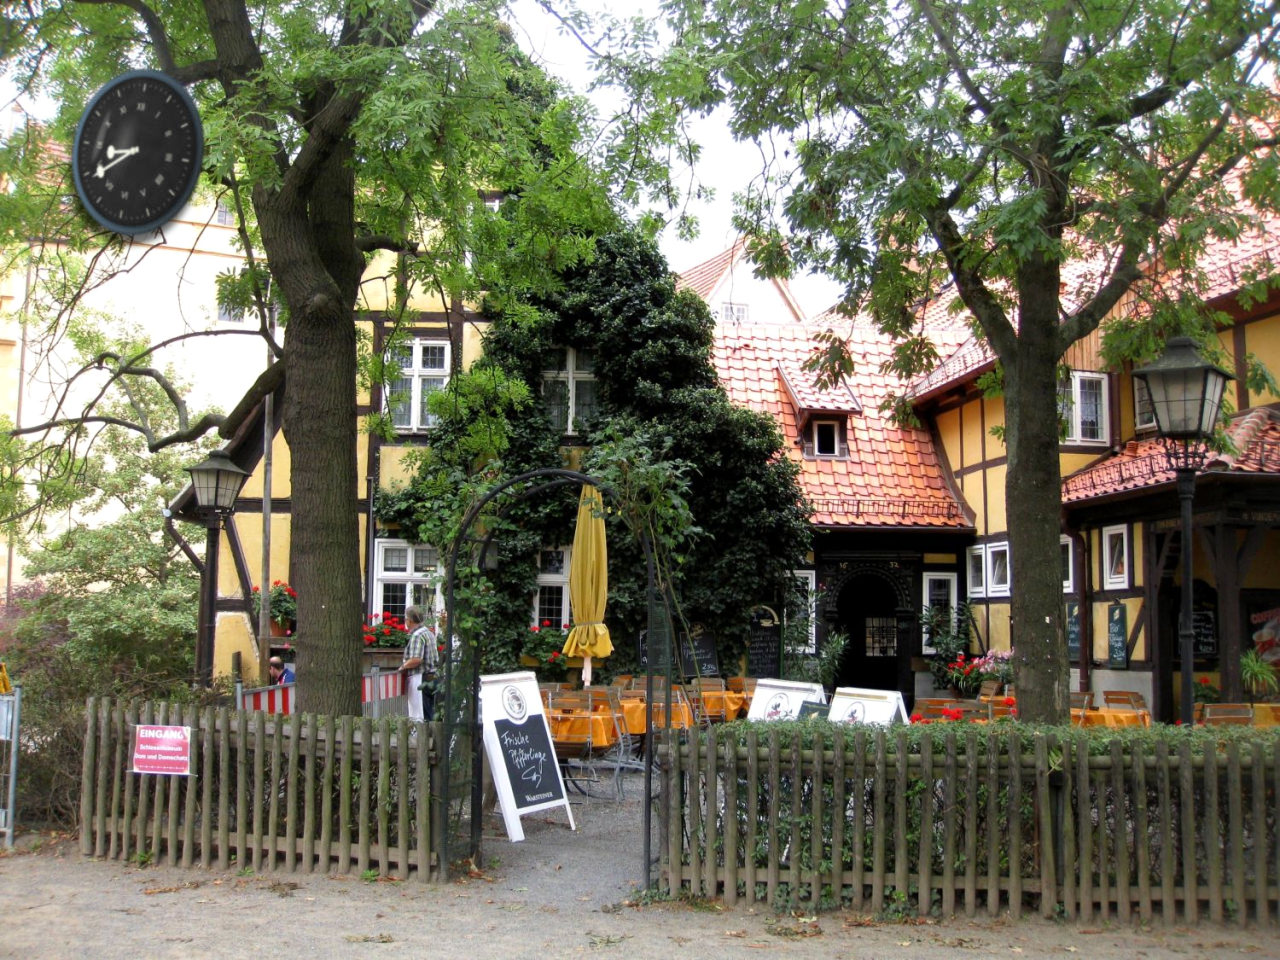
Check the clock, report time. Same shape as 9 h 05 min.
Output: 8 h 39 min
